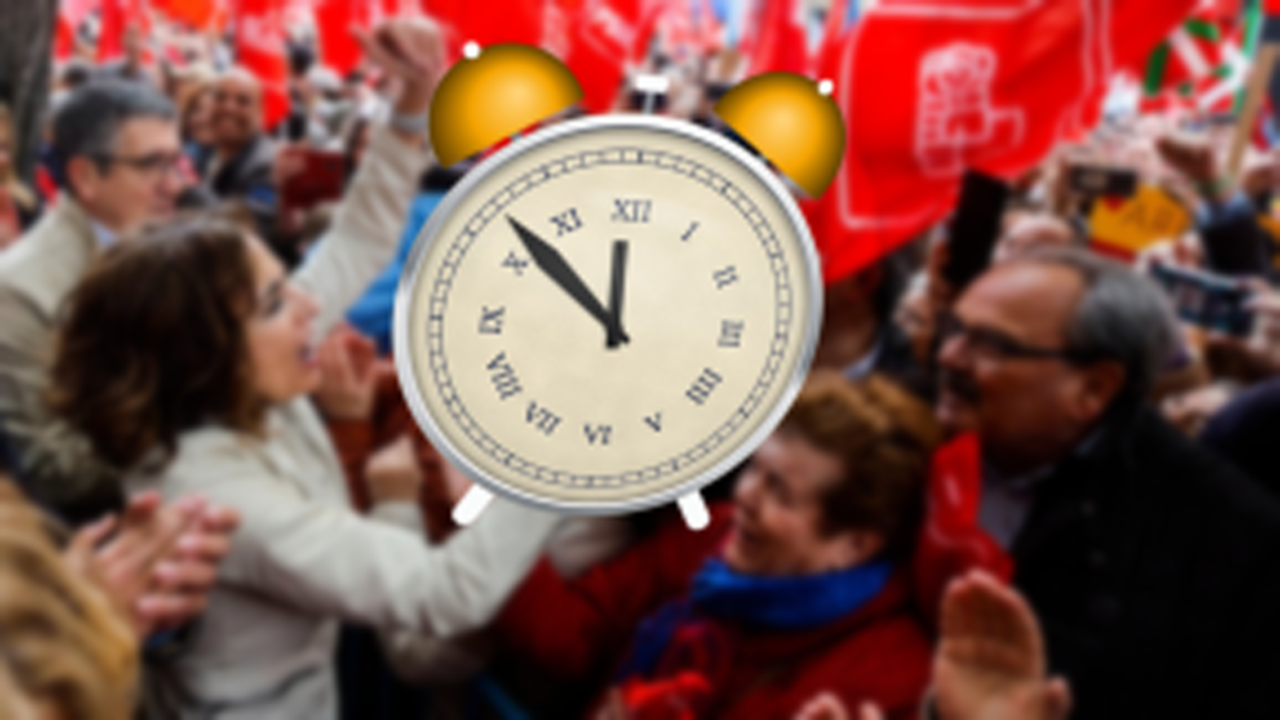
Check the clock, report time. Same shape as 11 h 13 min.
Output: 11 h 52 min
